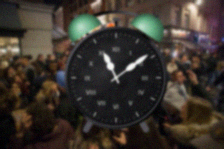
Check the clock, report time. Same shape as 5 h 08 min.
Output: 11 h 09 min
